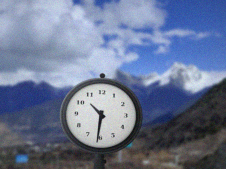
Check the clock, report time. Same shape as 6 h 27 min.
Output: 10 h 31 min
